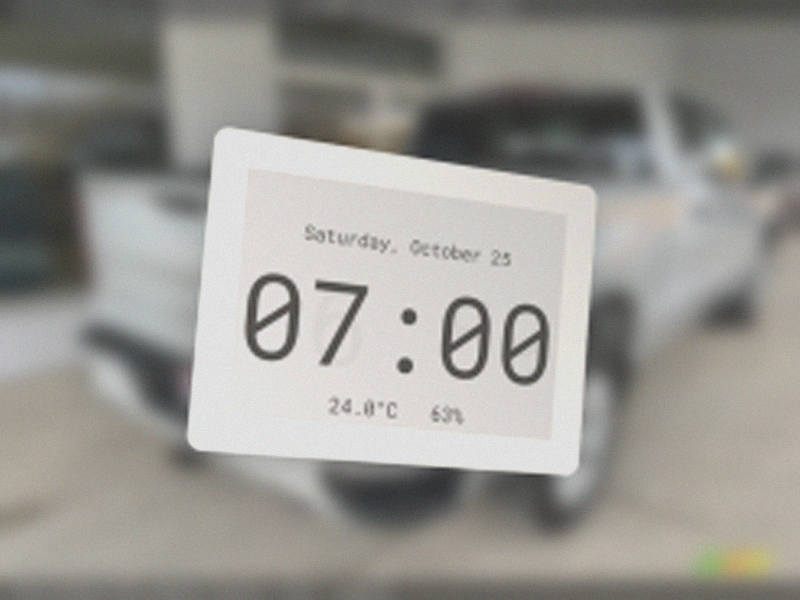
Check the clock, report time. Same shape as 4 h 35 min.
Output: 7 h 00 min
